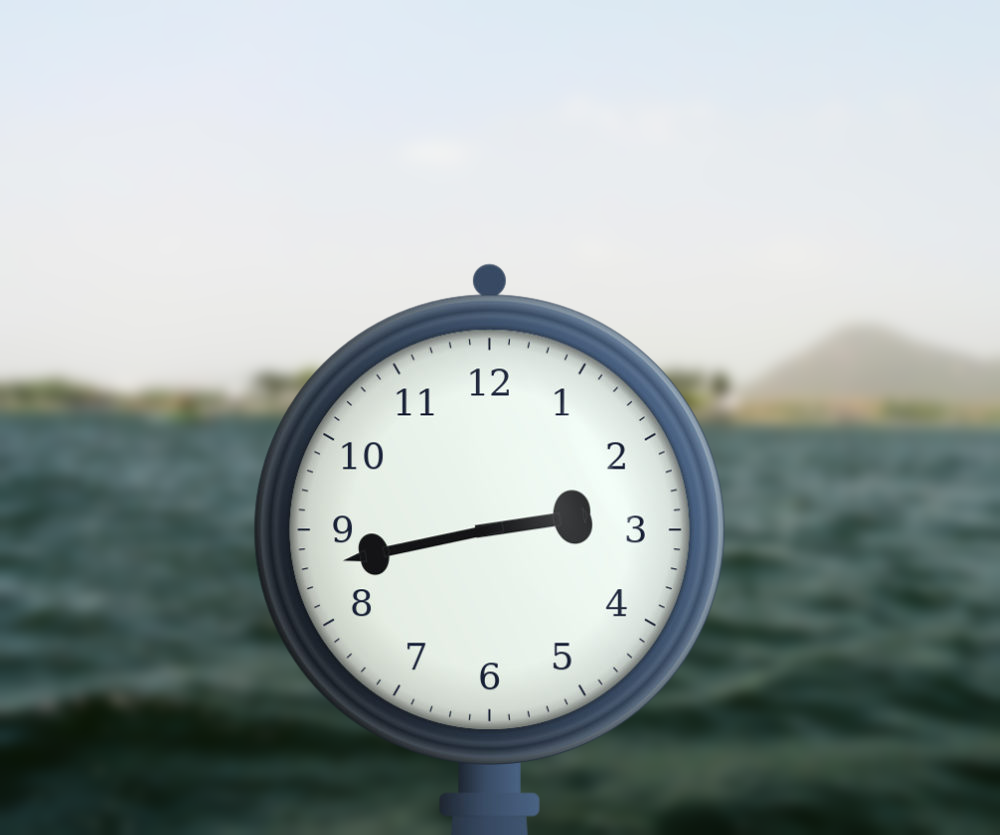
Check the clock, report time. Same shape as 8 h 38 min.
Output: 2 h 43 min
